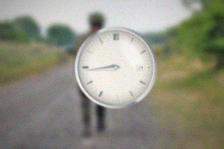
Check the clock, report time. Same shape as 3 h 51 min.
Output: 8 h 44 min
